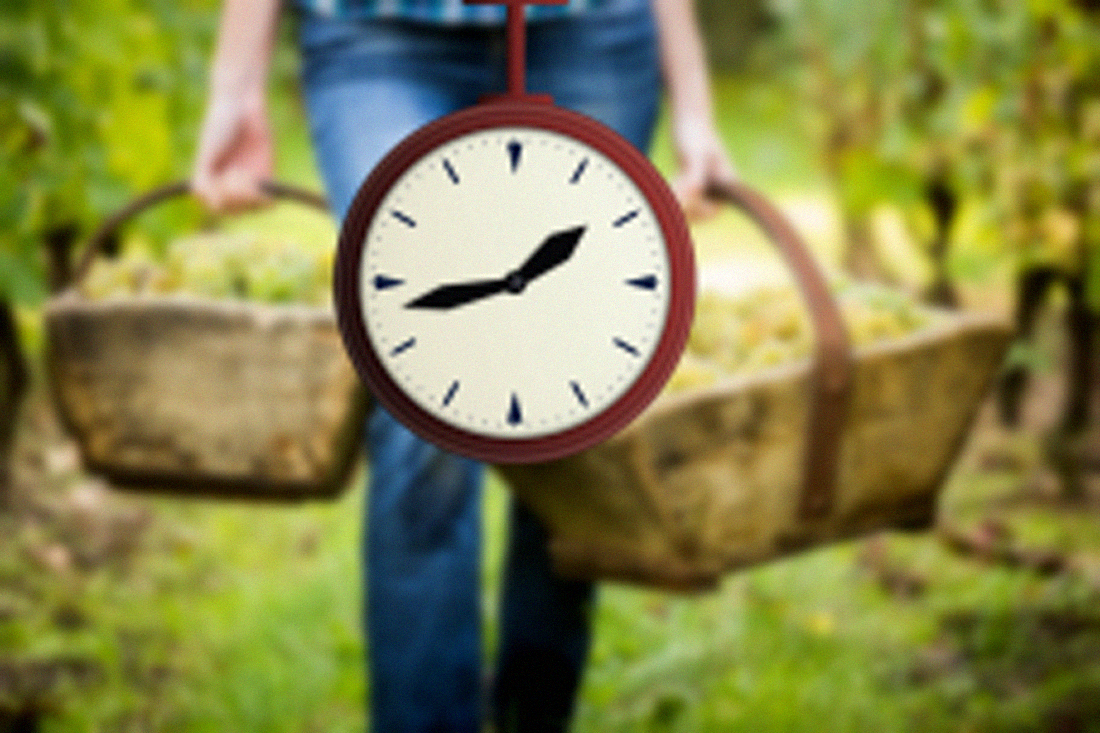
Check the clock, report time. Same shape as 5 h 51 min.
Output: 1 h 43 min
